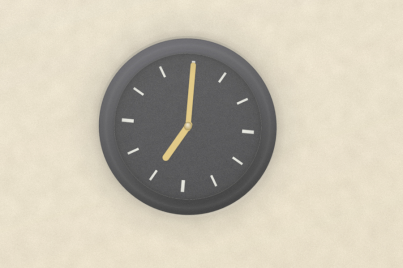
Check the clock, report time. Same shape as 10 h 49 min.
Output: 7 h 00 min
